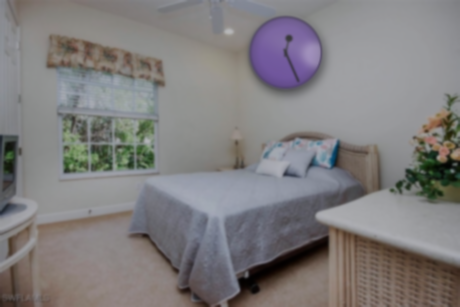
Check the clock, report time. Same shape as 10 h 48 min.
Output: 12 h 26 min
